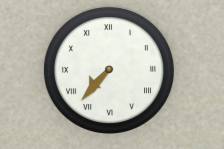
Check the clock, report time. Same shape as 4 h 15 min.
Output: 7 h 37 min
